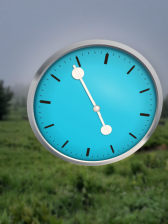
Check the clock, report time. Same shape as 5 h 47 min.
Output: 4 h 54 min
